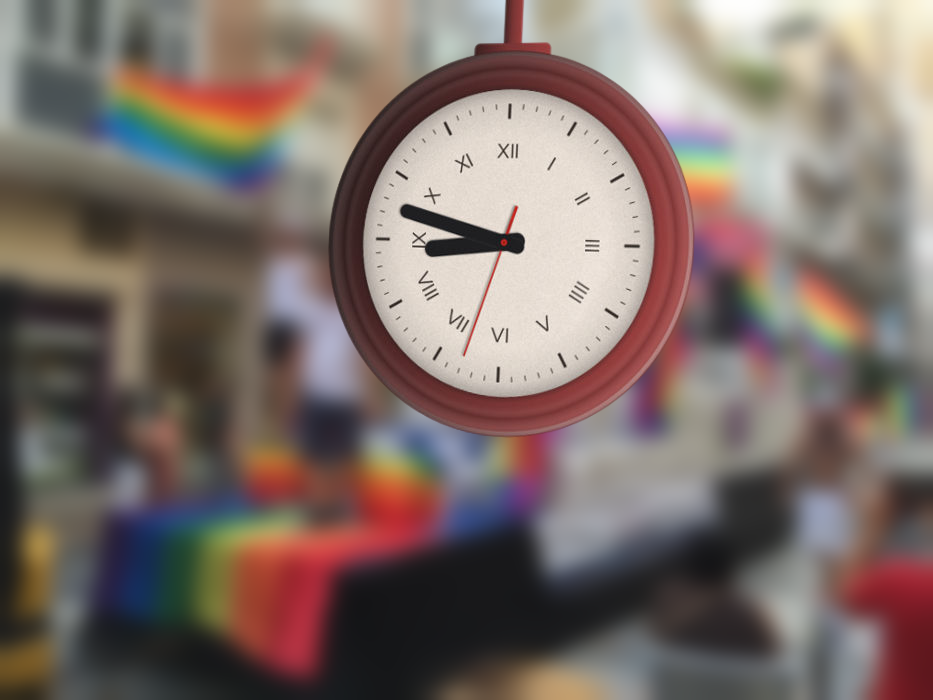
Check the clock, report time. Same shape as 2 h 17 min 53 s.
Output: 8 h 47 min 33 s
